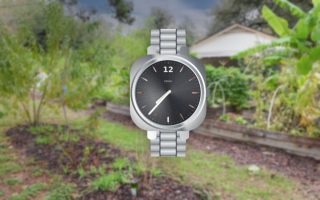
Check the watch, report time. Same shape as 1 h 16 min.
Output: 7 h 37 min
